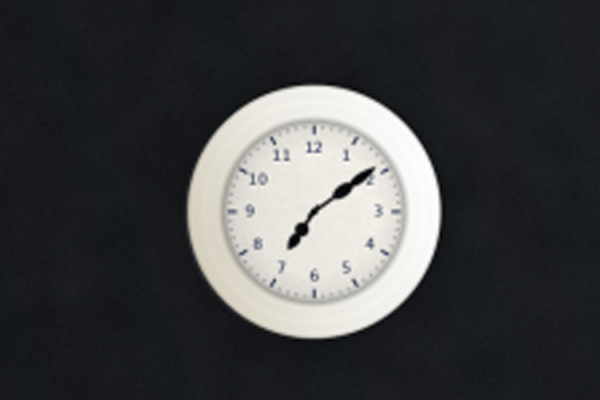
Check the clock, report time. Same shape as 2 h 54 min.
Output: 7 h 09 min
